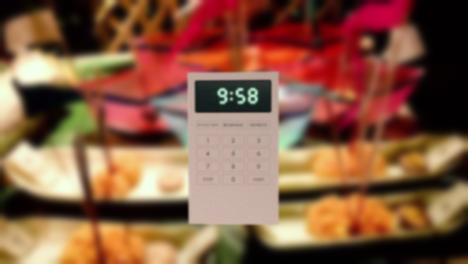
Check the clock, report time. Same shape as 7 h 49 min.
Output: 9 h 58 min
